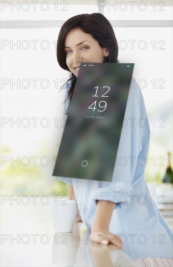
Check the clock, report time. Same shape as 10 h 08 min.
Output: 12 h 49 min
